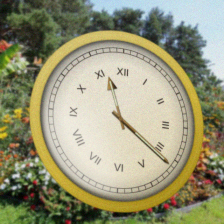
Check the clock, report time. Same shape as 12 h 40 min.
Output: 11 h 21 min
